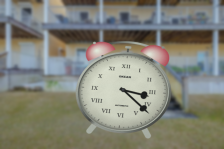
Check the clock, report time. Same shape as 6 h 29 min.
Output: 3 h 22 min
